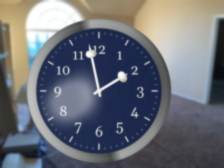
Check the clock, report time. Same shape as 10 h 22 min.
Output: 1 h 58 min
